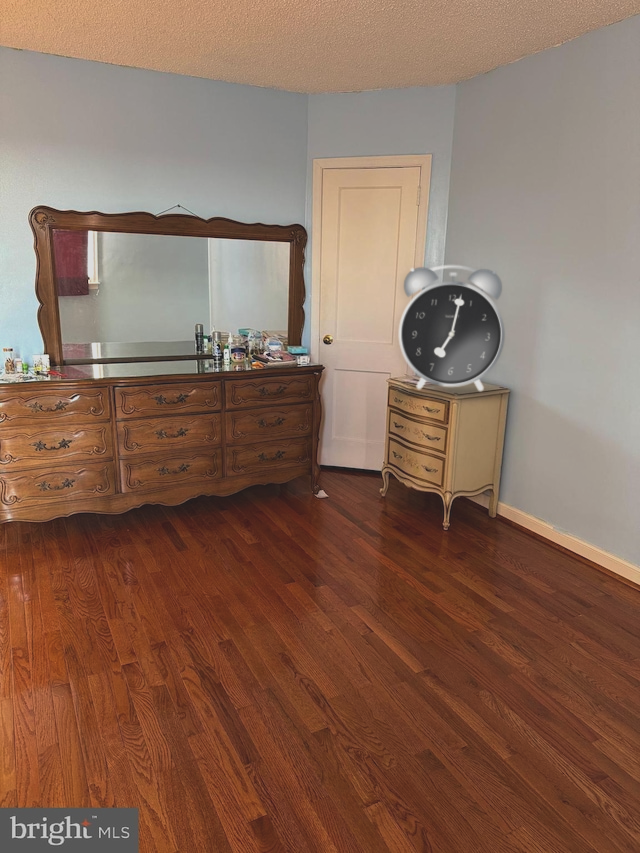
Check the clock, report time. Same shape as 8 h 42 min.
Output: 7 h 02 min
